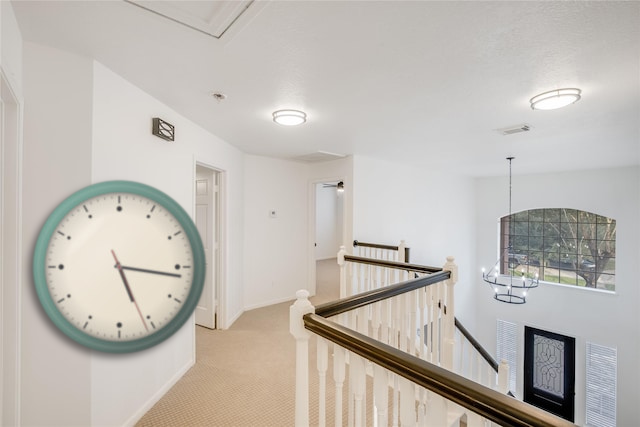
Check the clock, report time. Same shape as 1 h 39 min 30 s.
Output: 5 h 16 min 26 s
